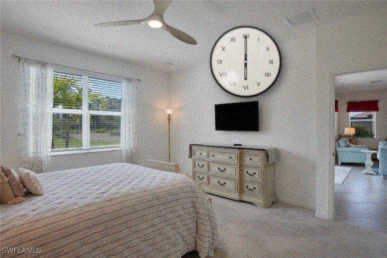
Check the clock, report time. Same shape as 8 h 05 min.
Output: 6 h 00 min
